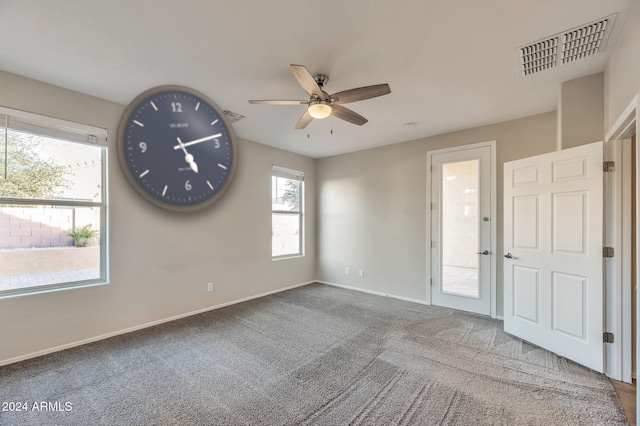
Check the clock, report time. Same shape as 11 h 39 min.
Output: 5 h 13 min
